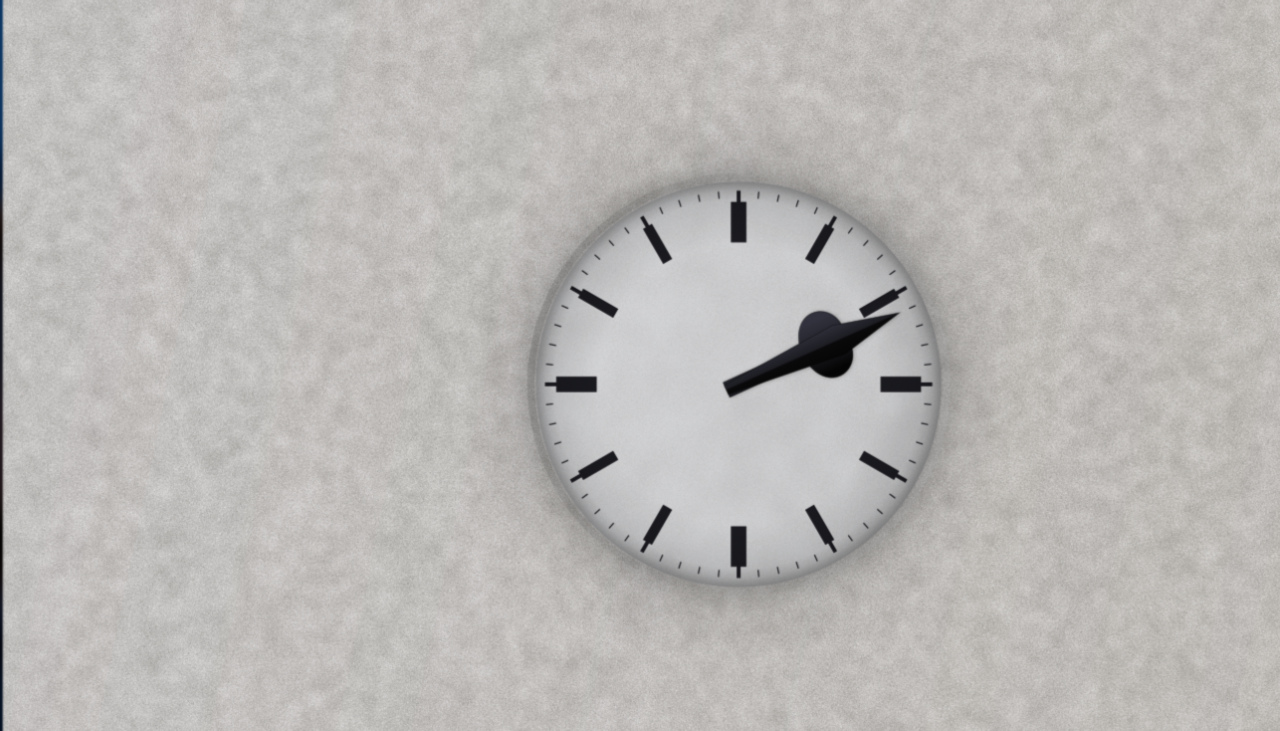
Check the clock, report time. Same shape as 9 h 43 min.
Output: 2 h 11 min
